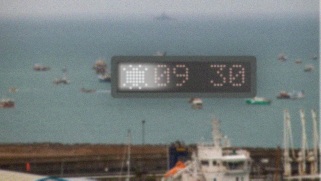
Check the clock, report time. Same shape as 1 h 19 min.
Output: 9 h 30 min
